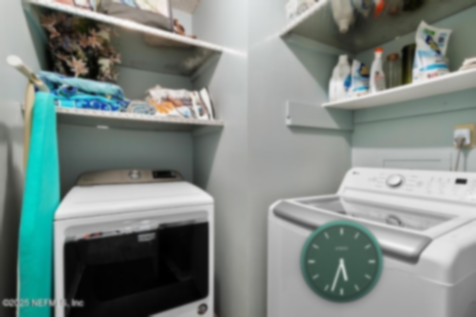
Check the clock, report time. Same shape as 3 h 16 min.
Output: 5 h 33 min
